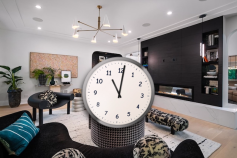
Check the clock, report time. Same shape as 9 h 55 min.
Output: 11 h 01 min
